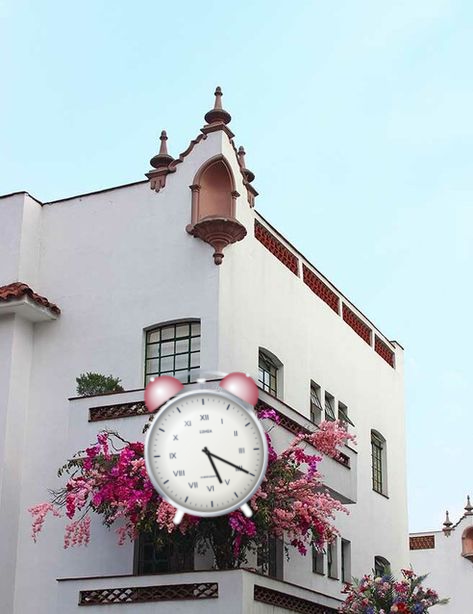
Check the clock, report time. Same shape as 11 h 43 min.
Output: 5 h 20 min
